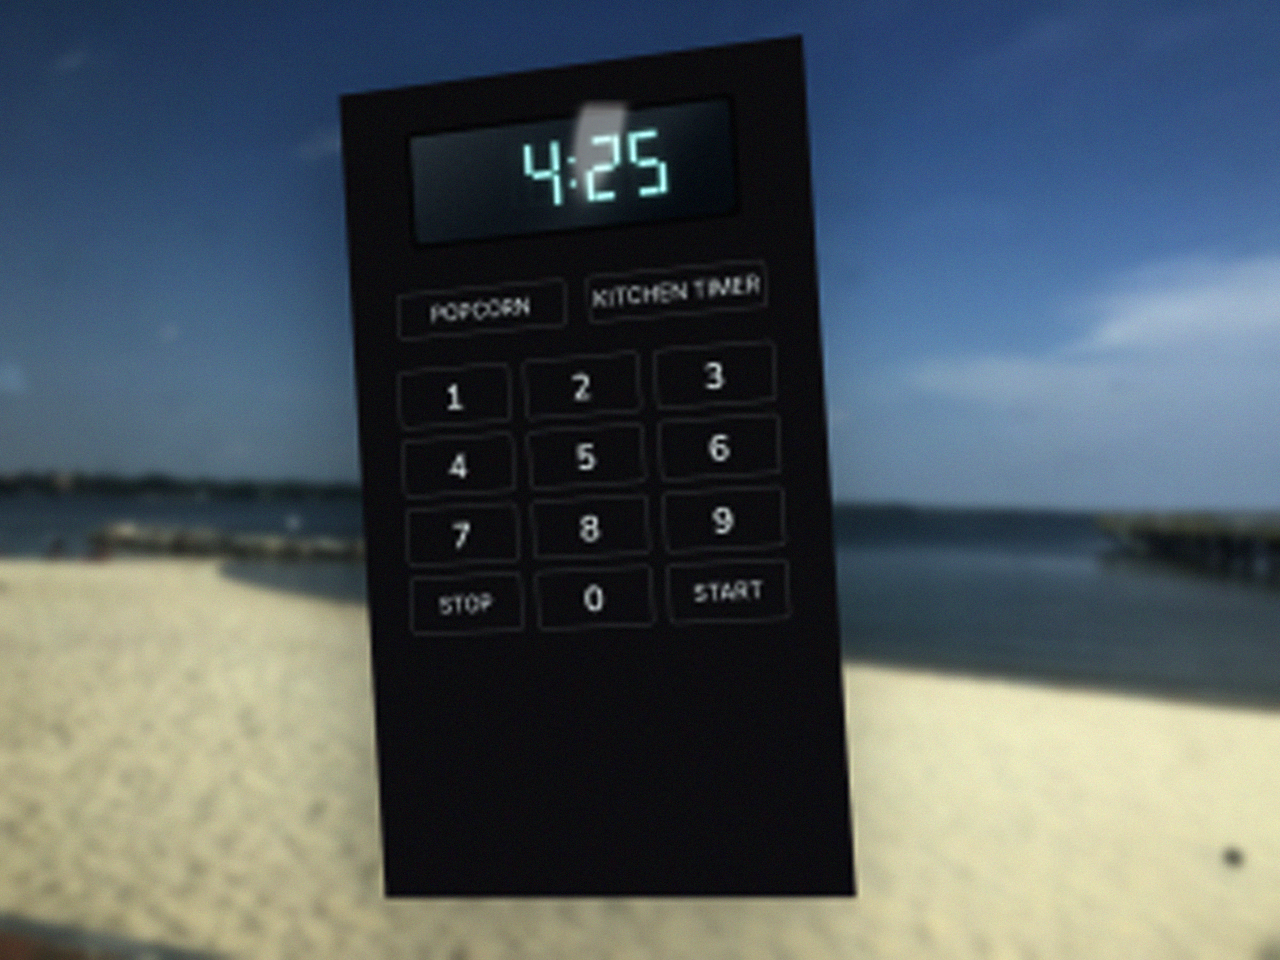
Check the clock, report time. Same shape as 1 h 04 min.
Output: 4 h 25 min
